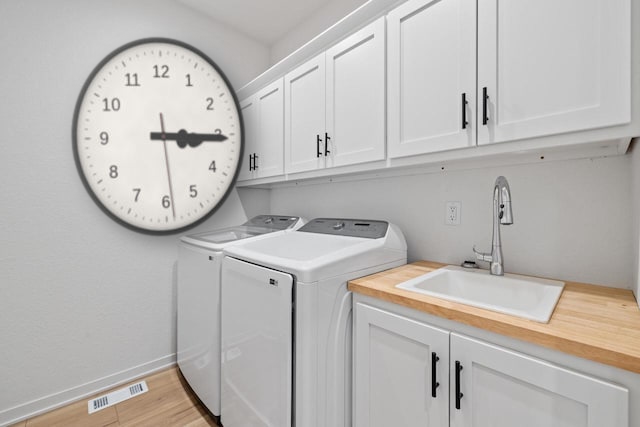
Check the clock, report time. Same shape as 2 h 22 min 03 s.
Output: 3 h 15 min 29 s
